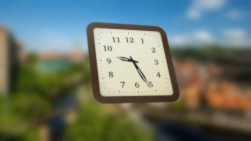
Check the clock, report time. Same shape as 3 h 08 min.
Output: 9 h 26 min
